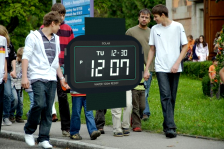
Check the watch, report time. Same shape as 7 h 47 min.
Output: 12 h 07 min
